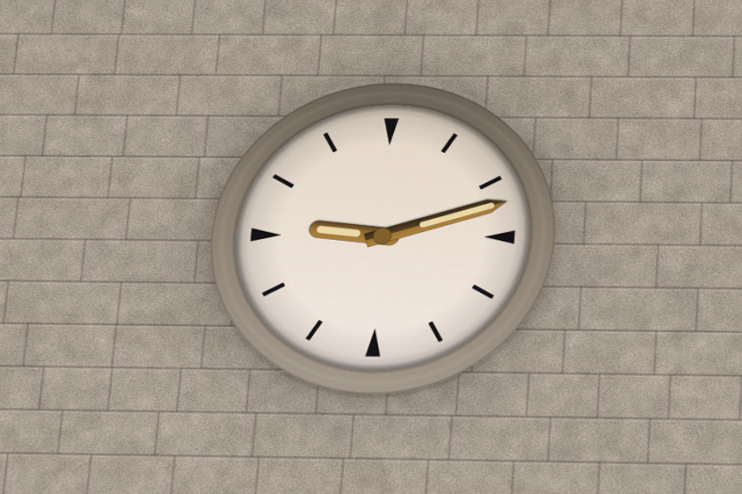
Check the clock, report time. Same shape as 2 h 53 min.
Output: 9 h 12 min
